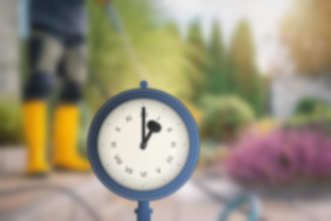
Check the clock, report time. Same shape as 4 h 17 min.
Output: 1 h 00 min
